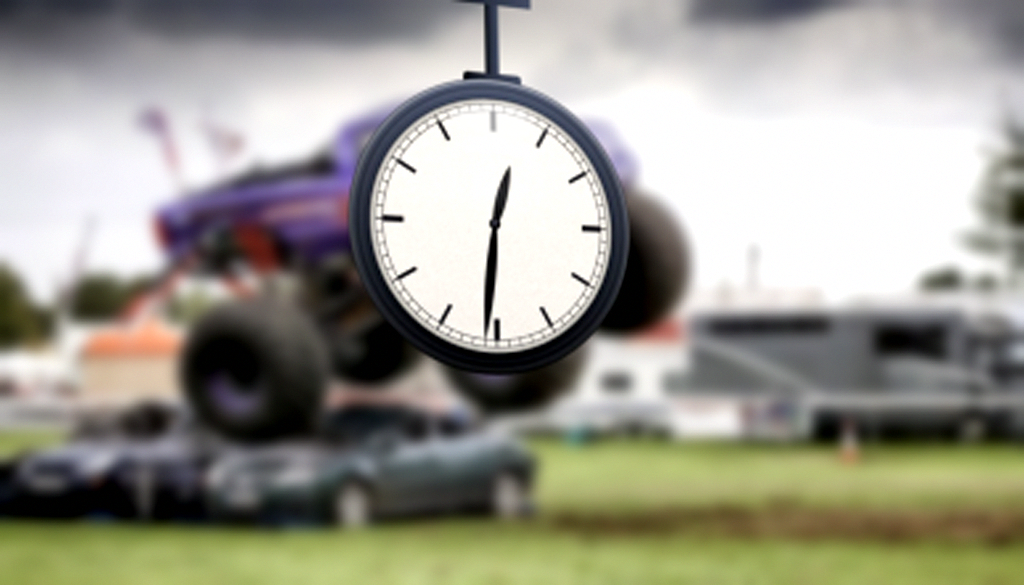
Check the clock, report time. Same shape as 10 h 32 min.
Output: 12 h 31 min
